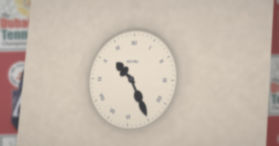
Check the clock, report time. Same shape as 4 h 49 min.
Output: 10 h 25 min
